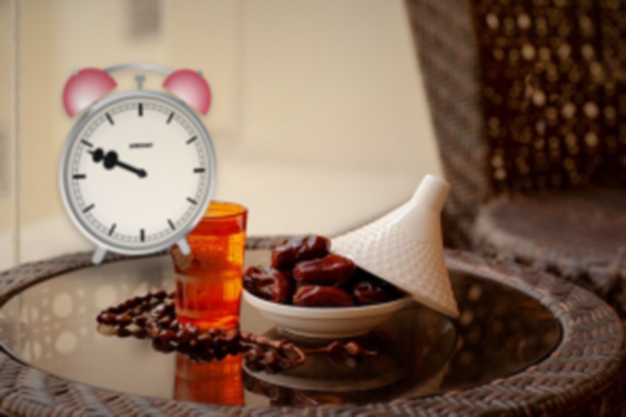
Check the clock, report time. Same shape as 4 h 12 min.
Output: 9 h 49 min
